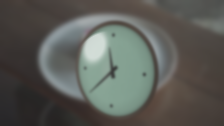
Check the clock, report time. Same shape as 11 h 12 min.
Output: 11 h 38 min
